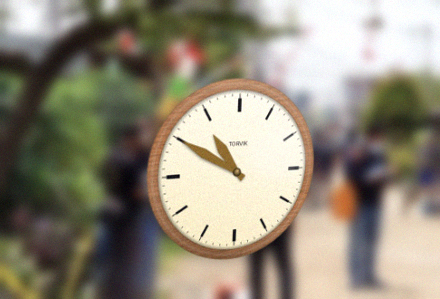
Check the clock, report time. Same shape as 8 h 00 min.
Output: 10 h 50 min
